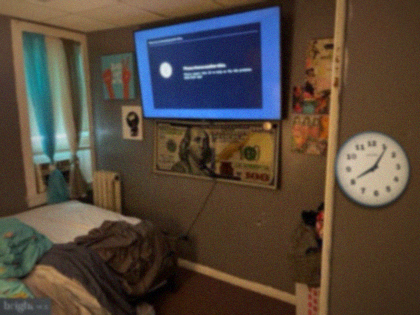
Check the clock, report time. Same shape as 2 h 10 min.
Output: 8 h 06 min
